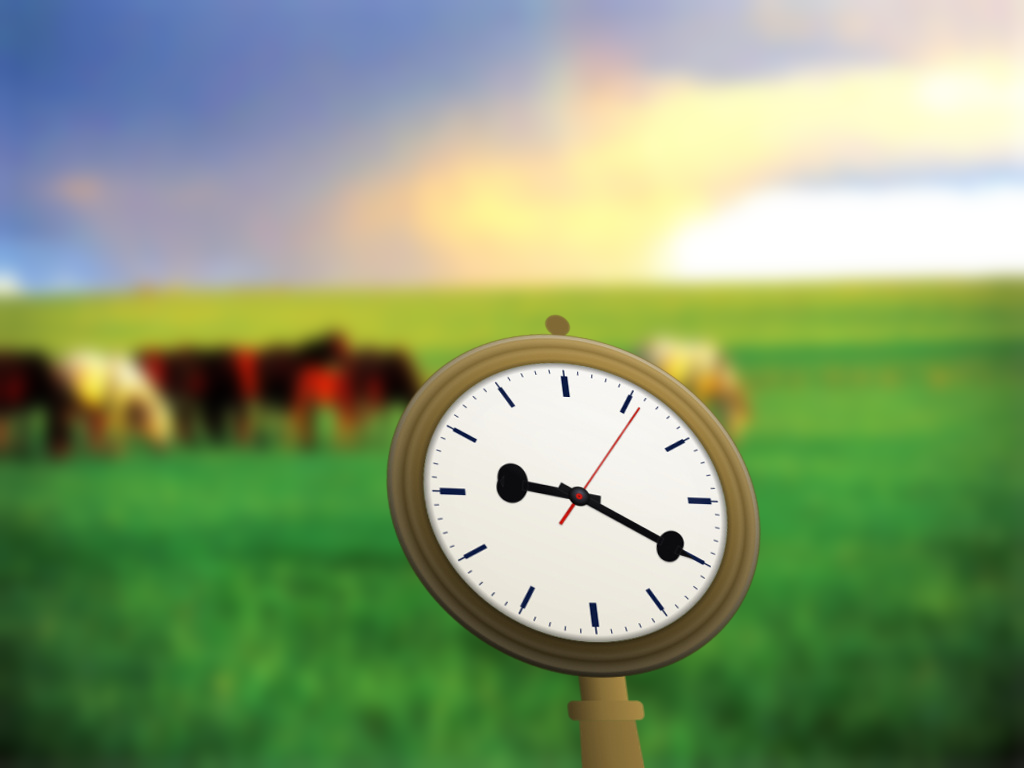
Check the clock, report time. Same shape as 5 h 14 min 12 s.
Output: 9 h 20 min 06 s
